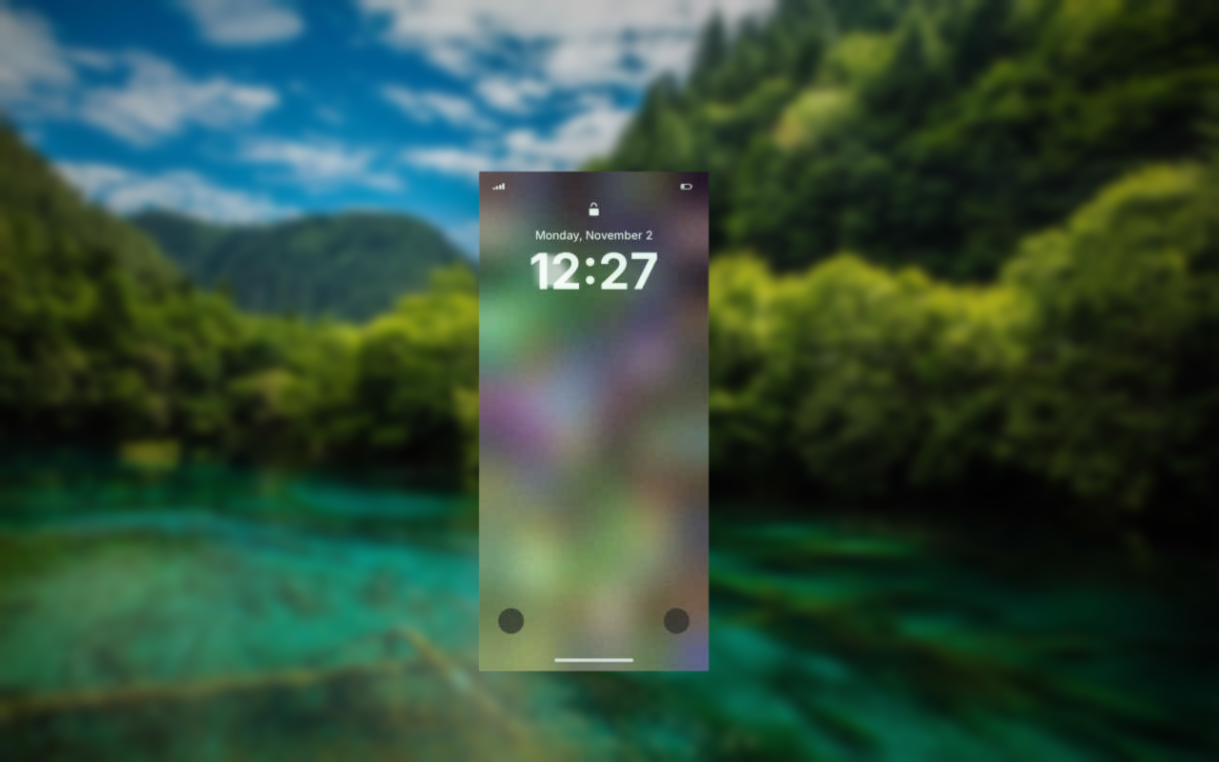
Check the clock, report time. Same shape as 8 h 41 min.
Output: 12 h 27 min
